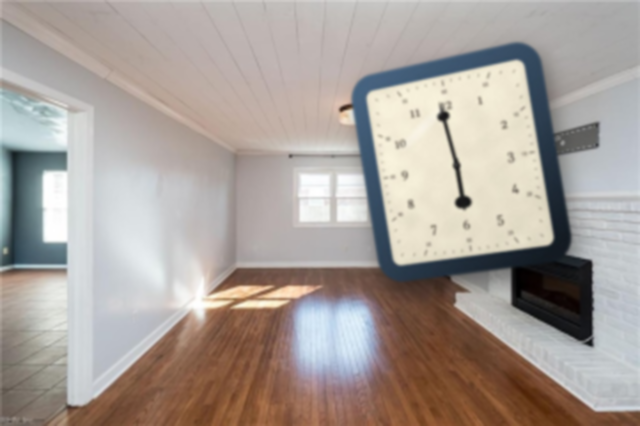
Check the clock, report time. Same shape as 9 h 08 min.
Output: 5 h 59 min
